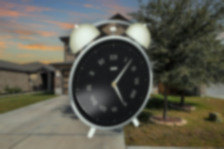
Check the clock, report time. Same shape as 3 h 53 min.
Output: 5 h 07 min
